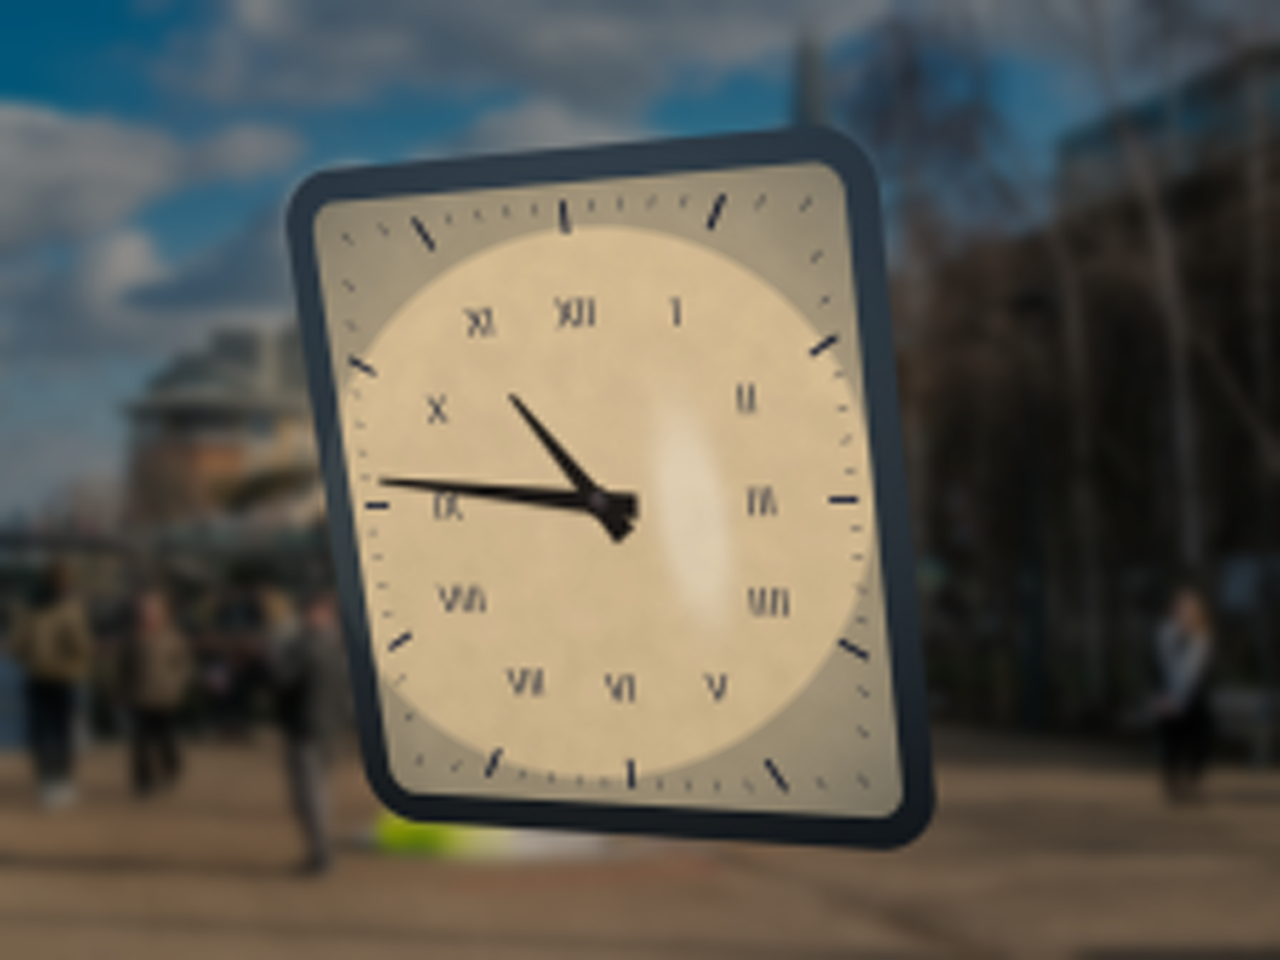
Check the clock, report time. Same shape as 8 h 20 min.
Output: 10 h 46 min
